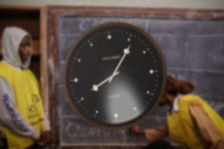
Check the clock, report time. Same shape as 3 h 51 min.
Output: 8 h 06 min
